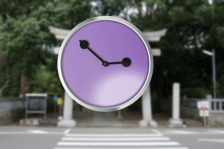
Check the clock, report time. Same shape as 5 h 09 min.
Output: 2 h 52 min
